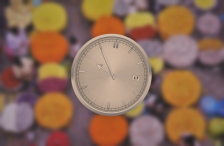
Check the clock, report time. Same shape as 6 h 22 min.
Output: 9 h 55 min
